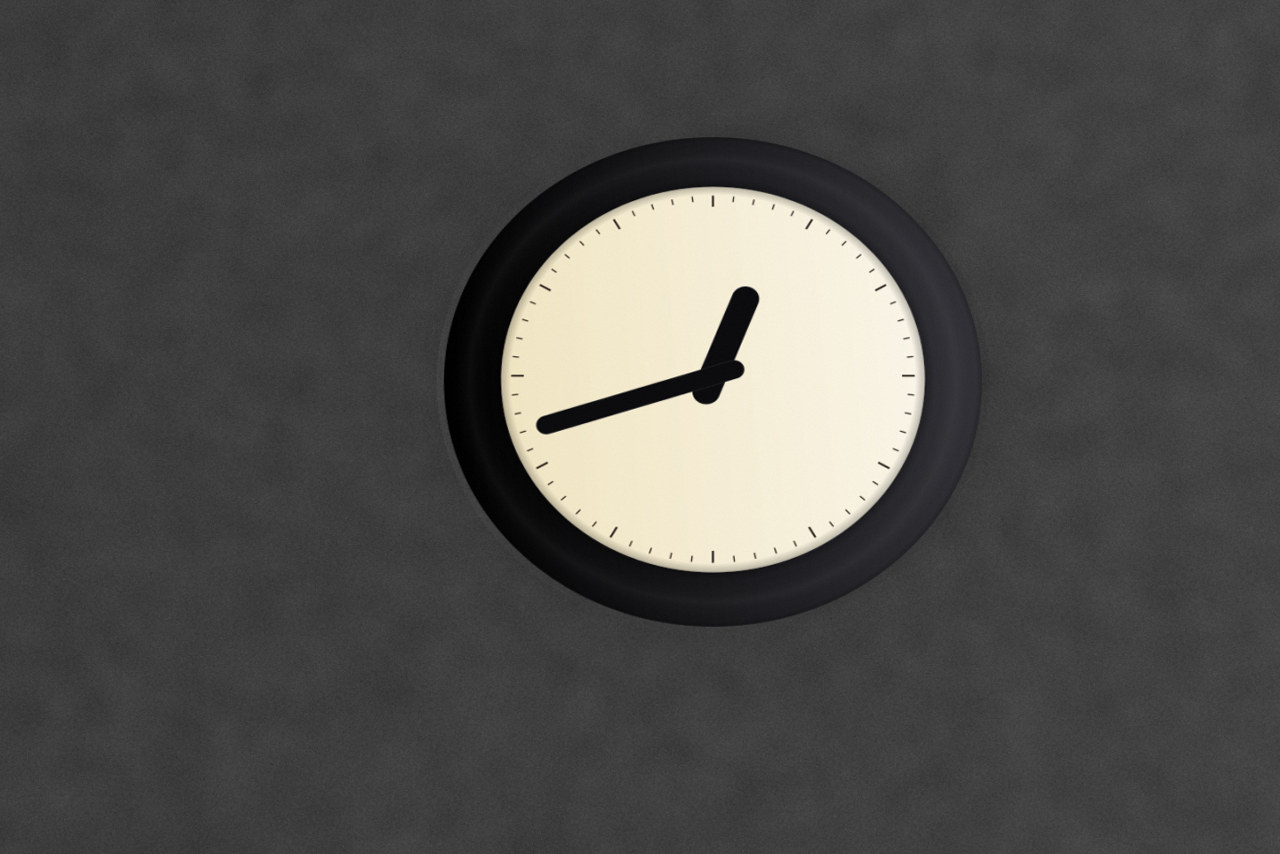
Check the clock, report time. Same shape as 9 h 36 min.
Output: 12 h 42 min
